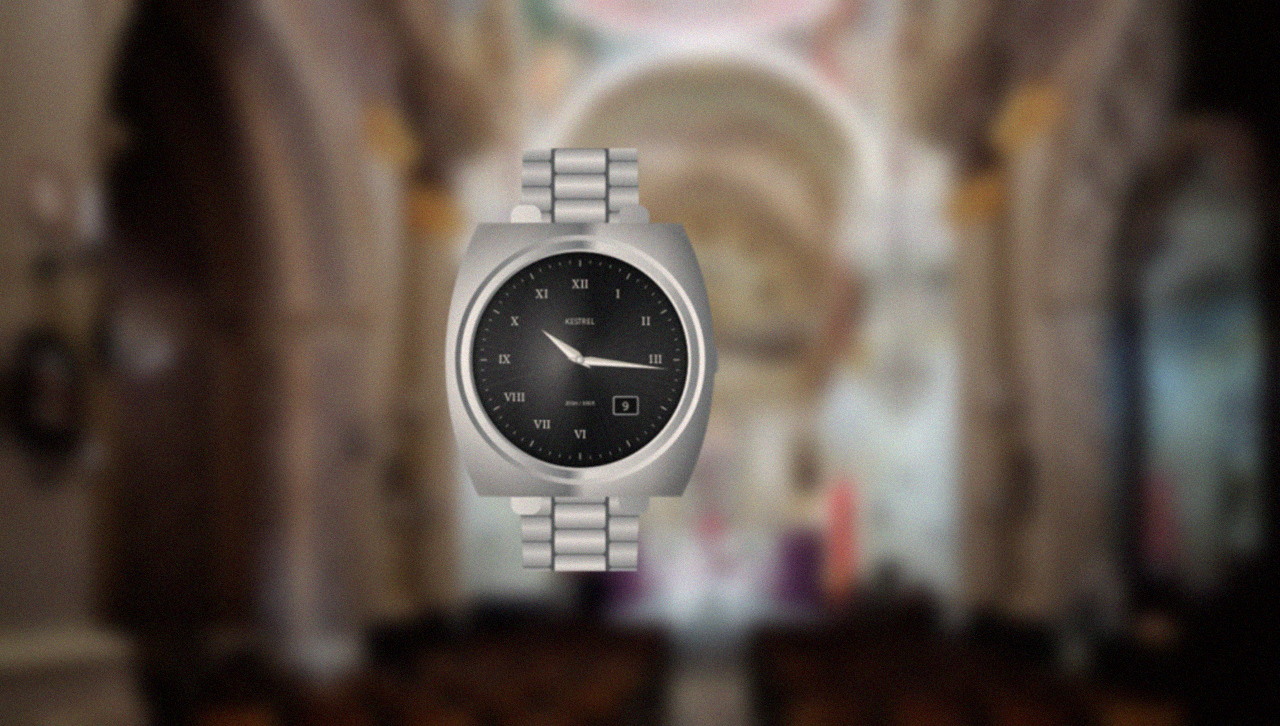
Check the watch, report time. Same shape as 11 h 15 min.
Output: 10 h 16 min
